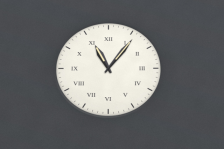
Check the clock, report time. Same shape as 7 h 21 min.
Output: 11 h 06 min
